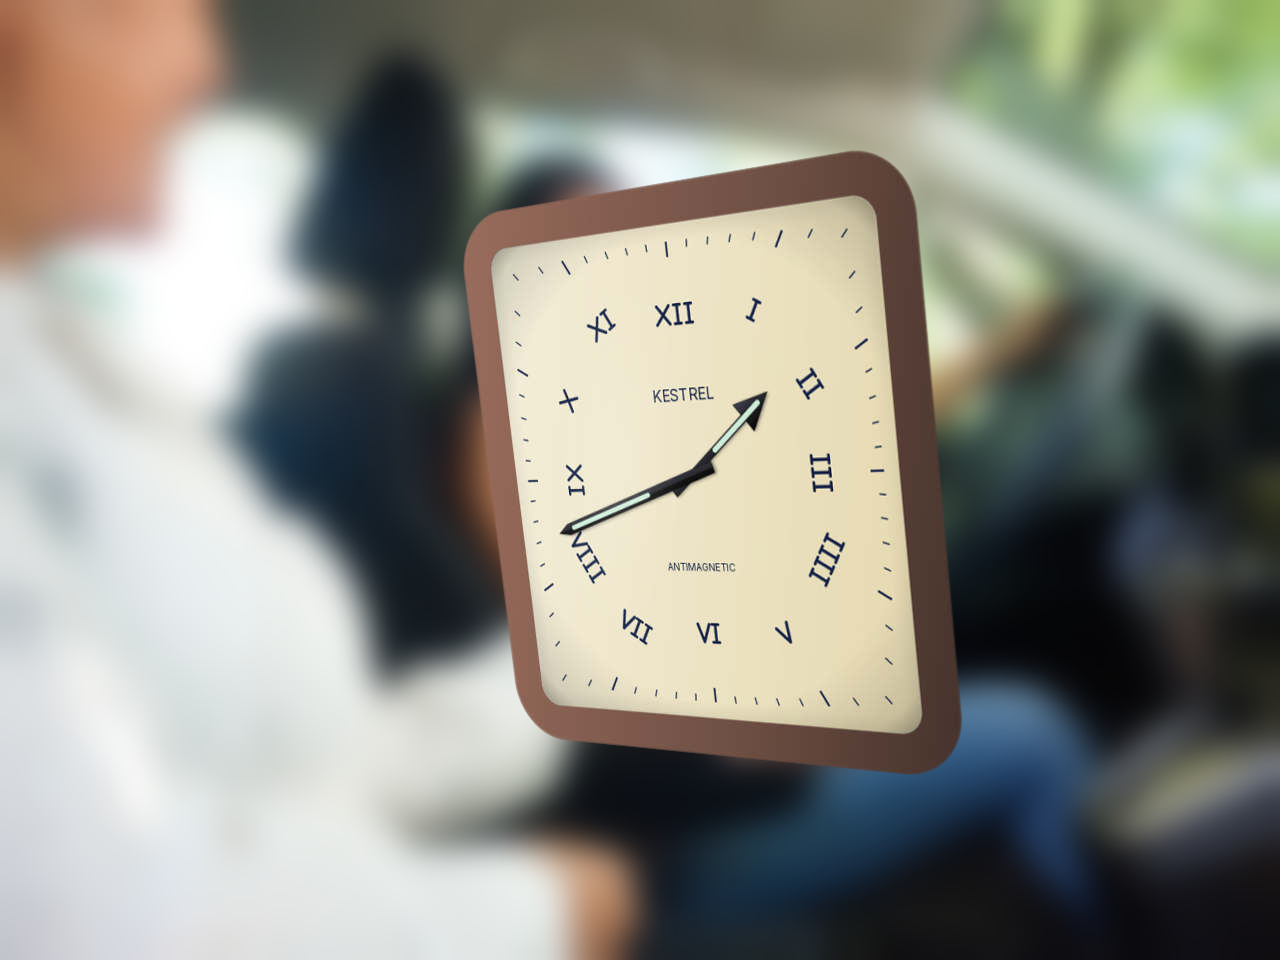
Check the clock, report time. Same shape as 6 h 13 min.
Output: 1 h 42 min
